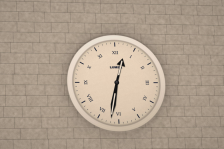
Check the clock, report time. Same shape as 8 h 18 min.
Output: 12 h 32 min
